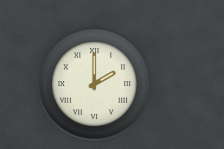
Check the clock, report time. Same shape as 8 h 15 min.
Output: 2 h 00 min
